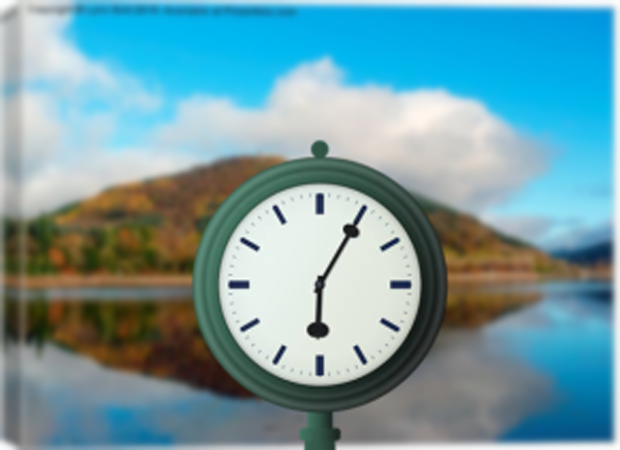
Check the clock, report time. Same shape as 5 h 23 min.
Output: 6 h 05 min
